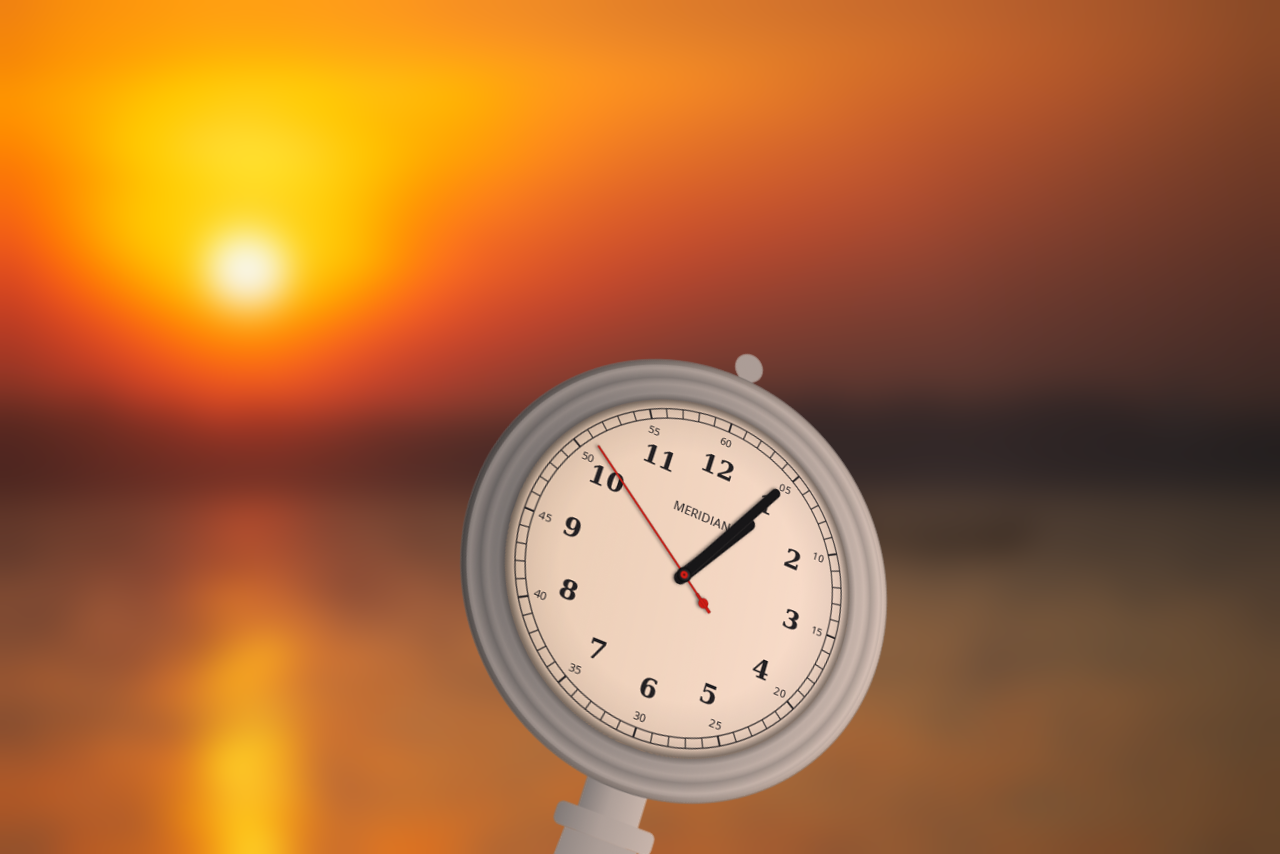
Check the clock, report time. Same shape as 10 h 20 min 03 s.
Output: 1 h 04 min 51 s
